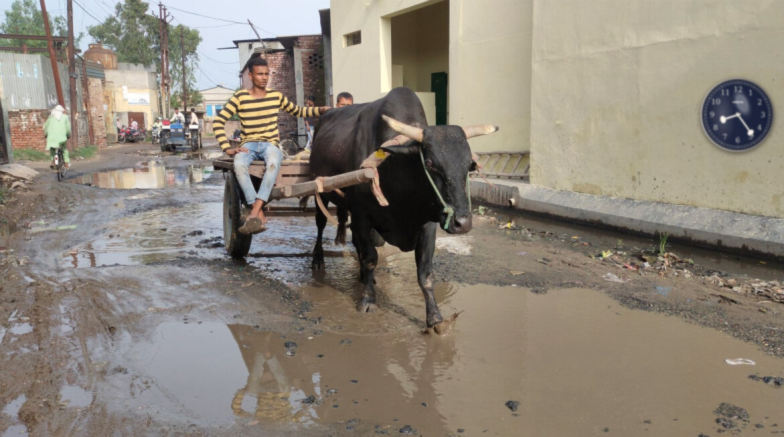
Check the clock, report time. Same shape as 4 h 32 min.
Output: 8 h 24 min
